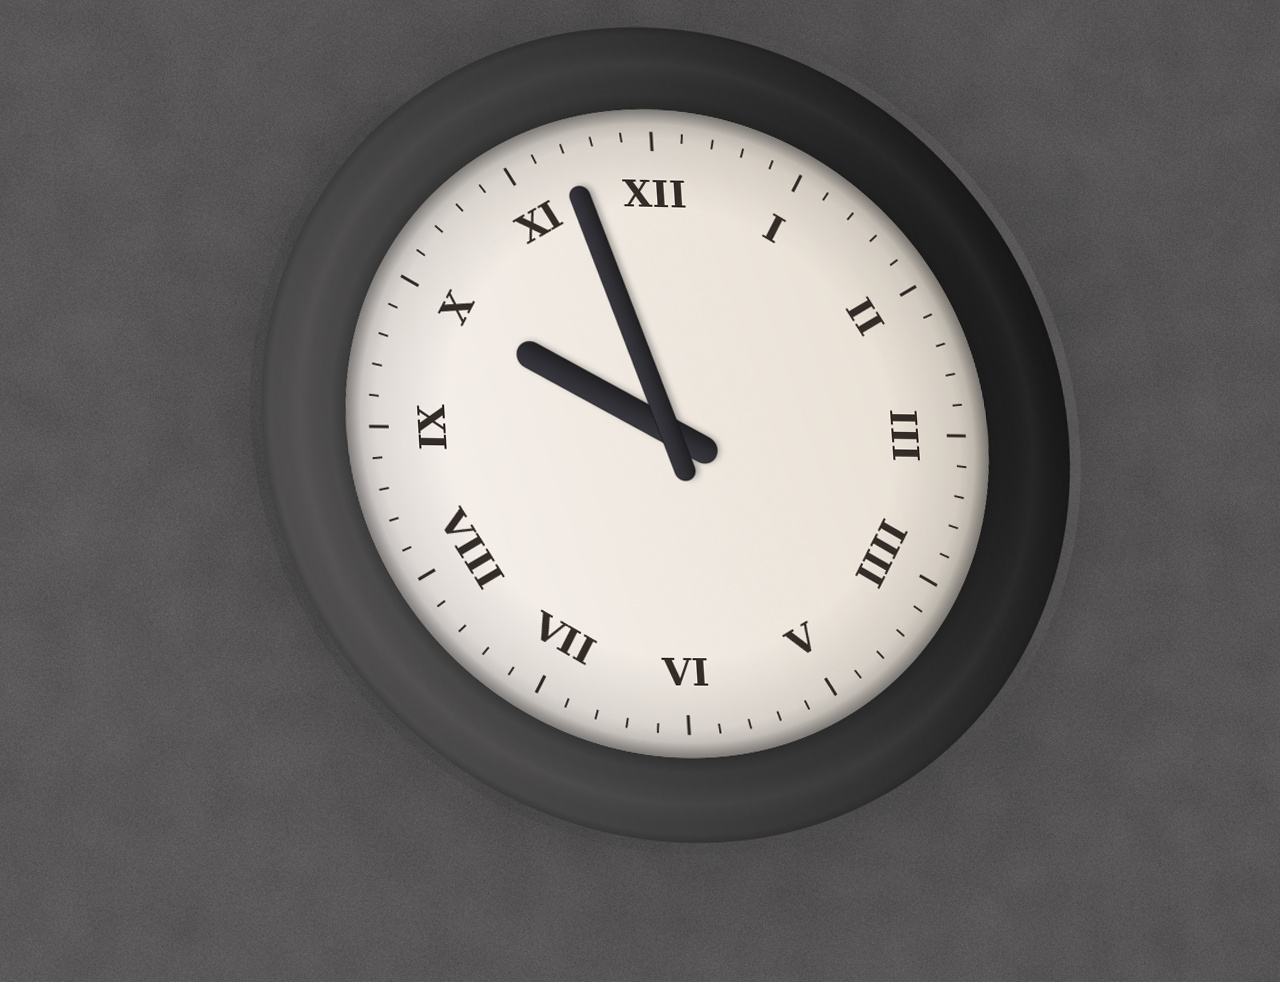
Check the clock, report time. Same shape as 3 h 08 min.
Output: 9 h 57 min
